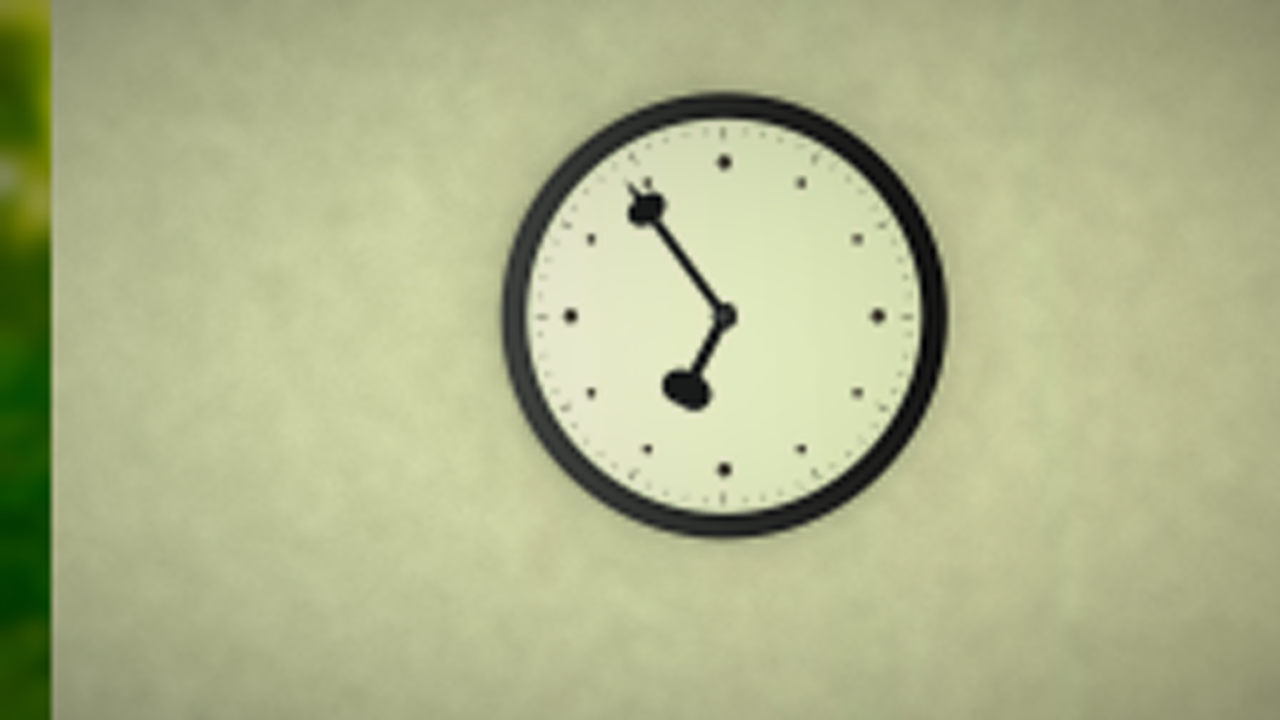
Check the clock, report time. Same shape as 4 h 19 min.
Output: 6 h 54 min
